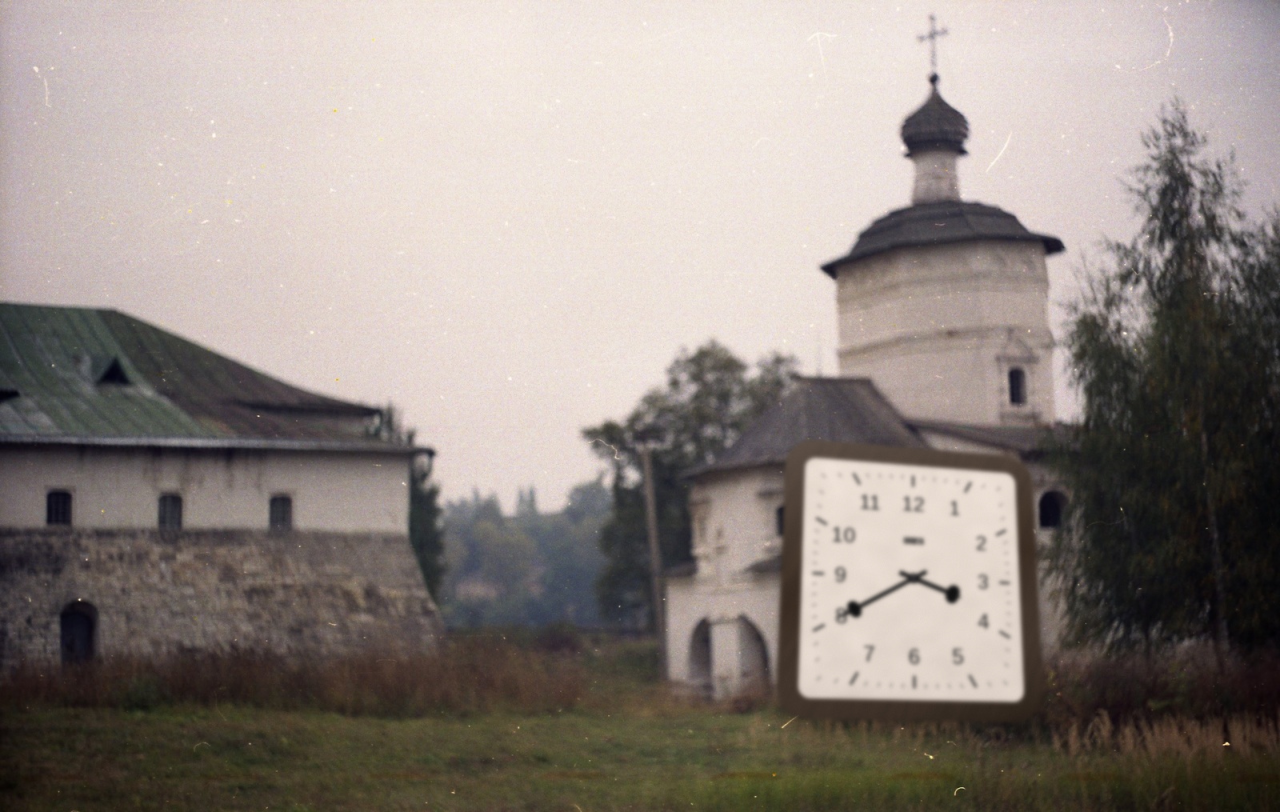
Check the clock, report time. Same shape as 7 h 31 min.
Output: 3 h 40 min
